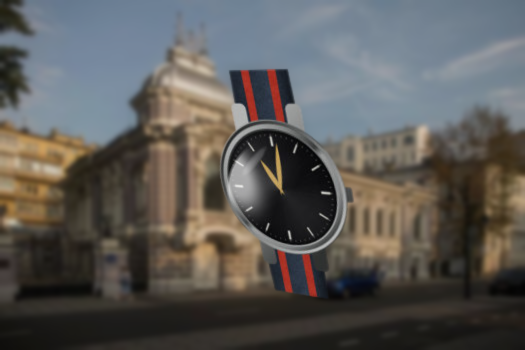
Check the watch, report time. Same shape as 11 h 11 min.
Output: 11 h 01 min
